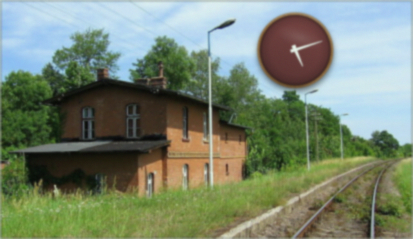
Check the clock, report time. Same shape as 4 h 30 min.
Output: 5 h 12 min
